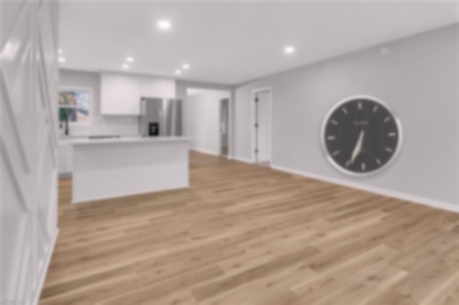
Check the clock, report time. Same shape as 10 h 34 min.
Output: 6 h 34 min
